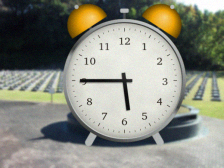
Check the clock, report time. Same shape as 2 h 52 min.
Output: 5 h 45 min
